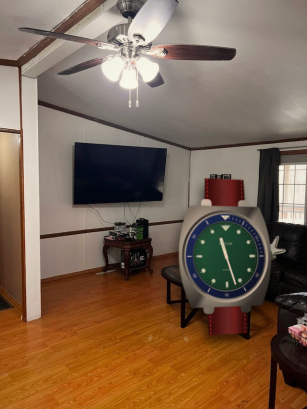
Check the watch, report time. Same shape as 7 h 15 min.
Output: 11 h 27 min
